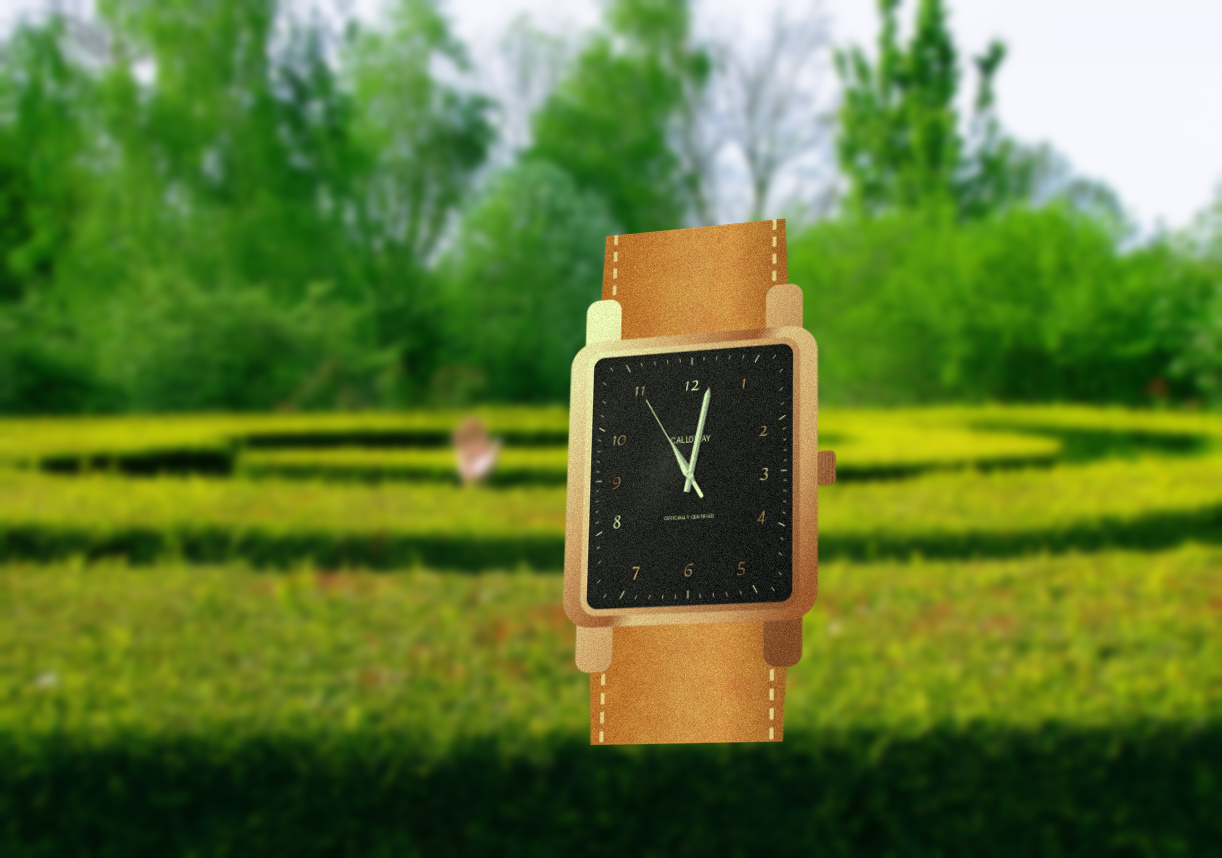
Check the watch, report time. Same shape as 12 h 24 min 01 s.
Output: 11 h 01 min 55 s
